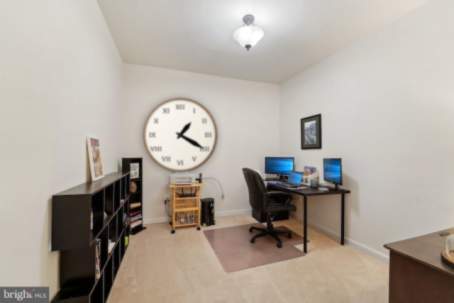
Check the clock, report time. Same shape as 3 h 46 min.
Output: 1 h 20 min
